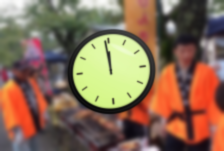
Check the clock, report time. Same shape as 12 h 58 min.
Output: 11 h 59 min
